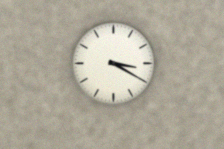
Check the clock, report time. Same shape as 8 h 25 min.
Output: 3 h 20 min
